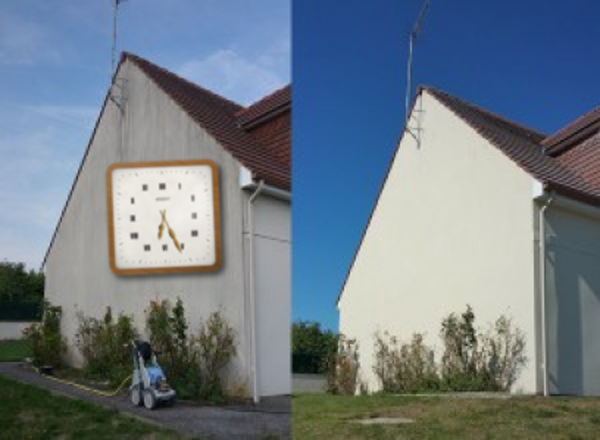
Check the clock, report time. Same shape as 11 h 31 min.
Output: 6 h 26 min
